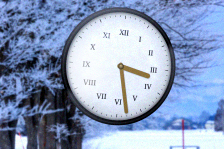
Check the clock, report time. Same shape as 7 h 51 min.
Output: 3 h 28 min
